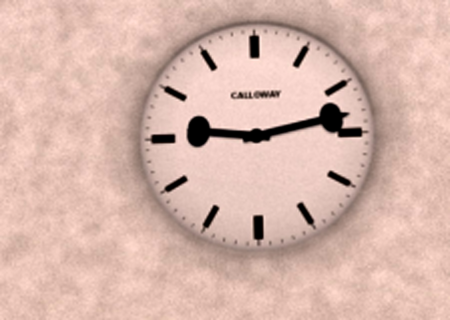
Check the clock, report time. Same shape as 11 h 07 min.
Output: 9 h 13 min
